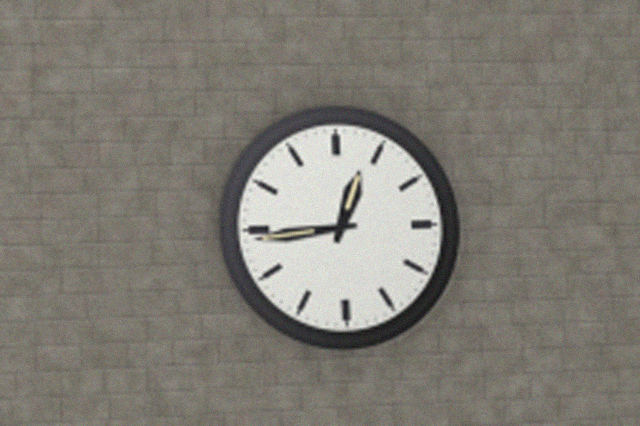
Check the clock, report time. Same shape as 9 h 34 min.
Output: 12 h 44 min
